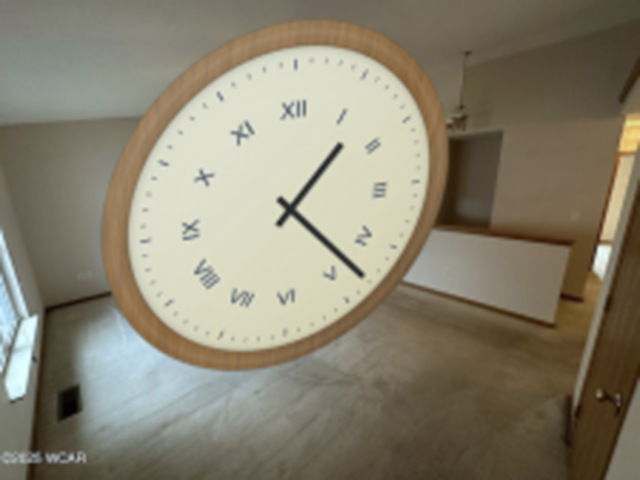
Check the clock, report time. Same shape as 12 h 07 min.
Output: 1 h 23 min
